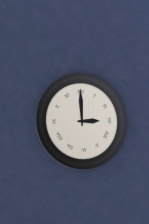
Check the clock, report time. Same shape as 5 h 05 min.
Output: 3 h 00 min
